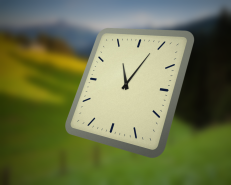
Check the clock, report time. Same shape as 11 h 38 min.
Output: 11 h 04 min
